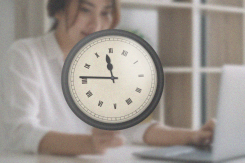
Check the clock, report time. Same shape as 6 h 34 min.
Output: 10 h 41 min
